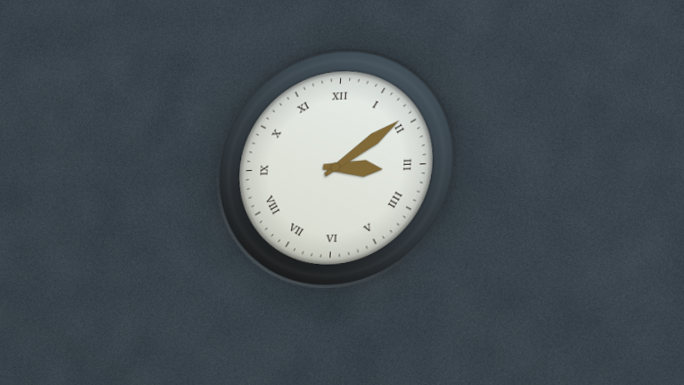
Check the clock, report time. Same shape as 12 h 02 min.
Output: 3 h 09 min
